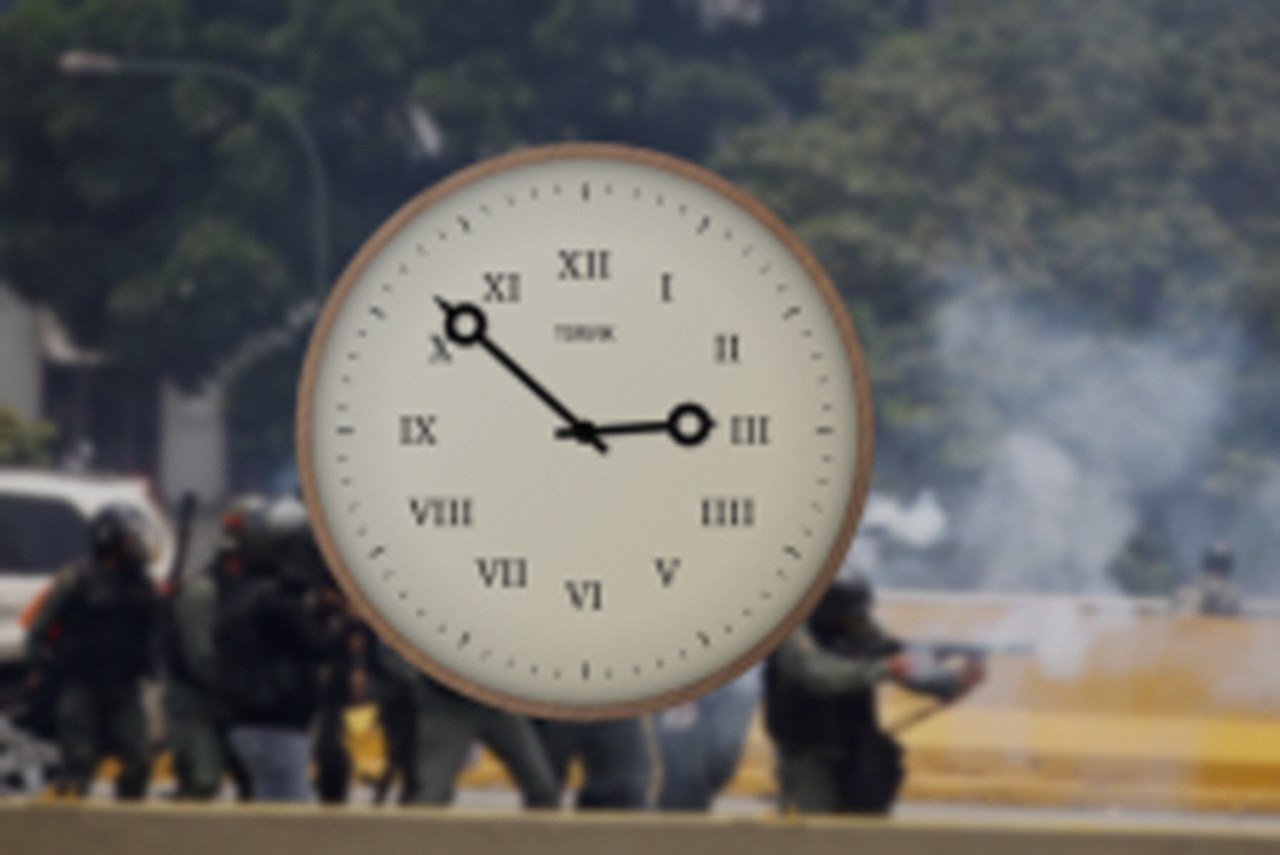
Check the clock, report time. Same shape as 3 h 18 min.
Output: 2 h 52 min
